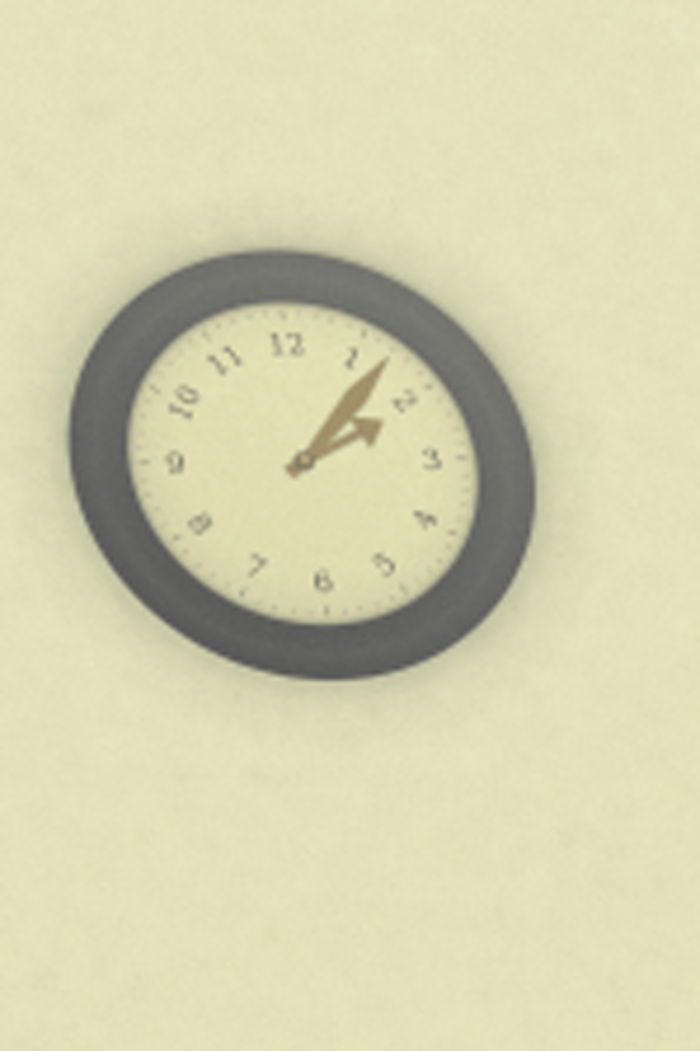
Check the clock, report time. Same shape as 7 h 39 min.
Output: 2 h 07 min
